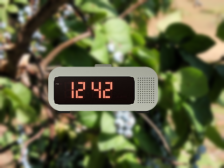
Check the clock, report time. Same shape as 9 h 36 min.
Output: 12 h 42 min
